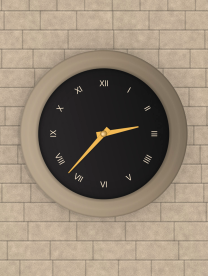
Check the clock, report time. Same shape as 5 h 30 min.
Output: 2 h 37 min
